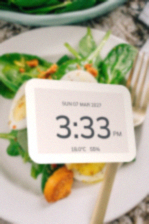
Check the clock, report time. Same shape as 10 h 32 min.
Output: 3 h 33 min
